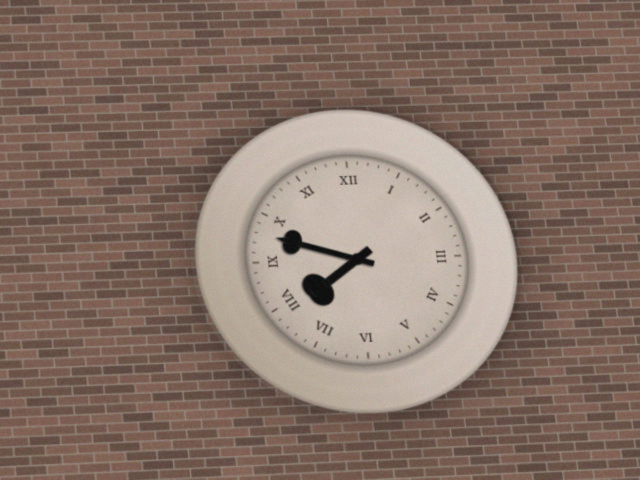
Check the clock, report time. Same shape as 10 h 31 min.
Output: 7 h 48 min
